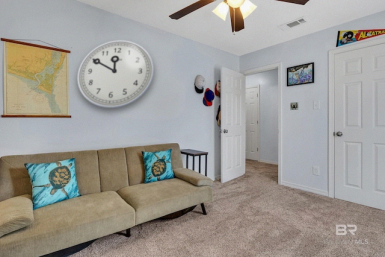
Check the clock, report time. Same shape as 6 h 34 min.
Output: 11 h 50 min
